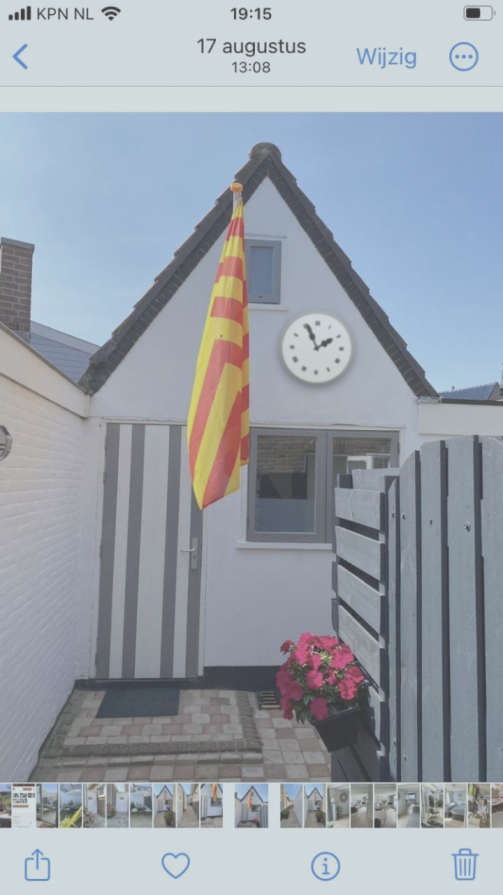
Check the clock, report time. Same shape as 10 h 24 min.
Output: 1 h 56 min
